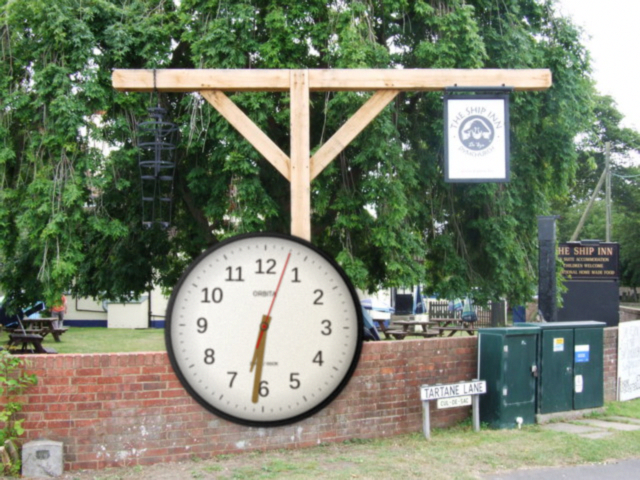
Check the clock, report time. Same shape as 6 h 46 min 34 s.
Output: 6 h 31 min 03 s
